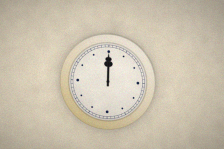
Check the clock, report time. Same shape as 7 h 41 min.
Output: 12 h 00 min
